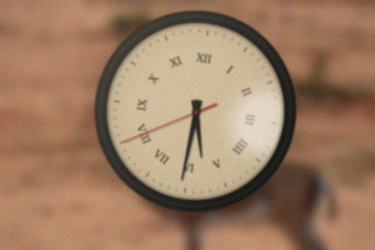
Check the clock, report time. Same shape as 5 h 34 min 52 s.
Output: 5 h 30 min 40 s
